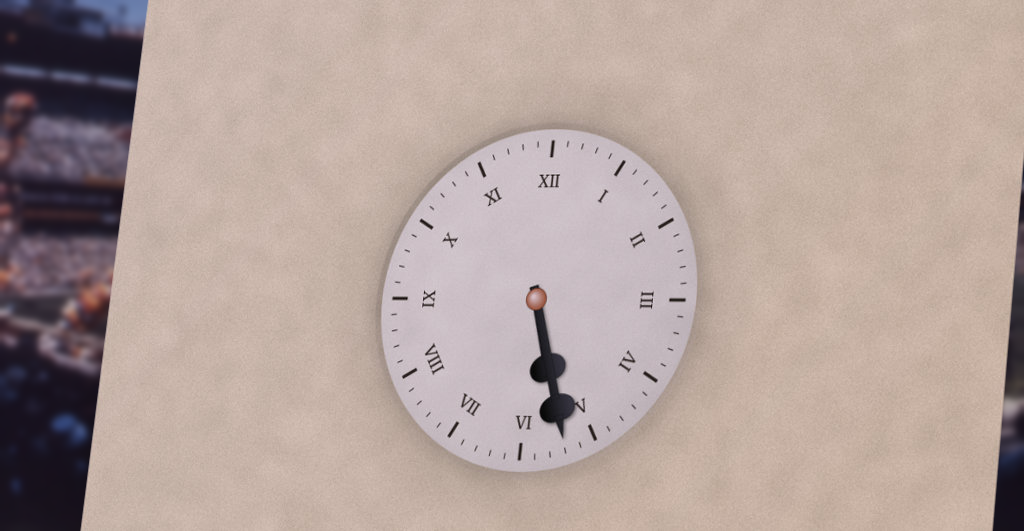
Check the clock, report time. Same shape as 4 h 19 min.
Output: 5 h 27 min
